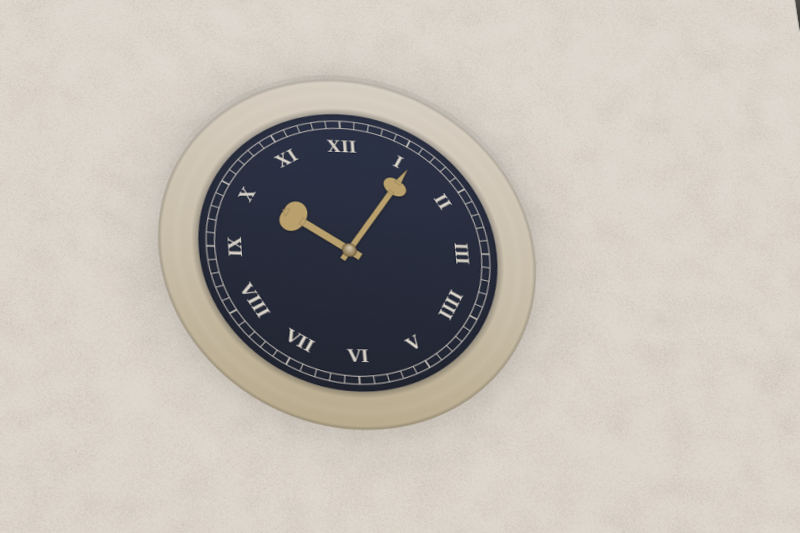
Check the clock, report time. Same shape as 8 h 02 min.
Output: 10 h 06 min
